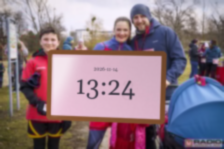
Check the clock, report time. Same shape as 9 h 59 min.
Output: 13 h 24 min
